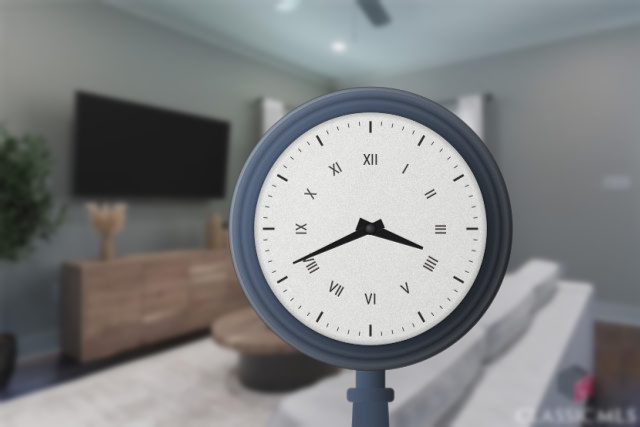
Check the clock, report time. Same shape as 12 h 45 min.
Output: 3 h 41 min
